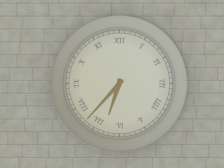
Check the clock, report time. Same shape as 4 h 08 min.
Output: 6 h 37 min
